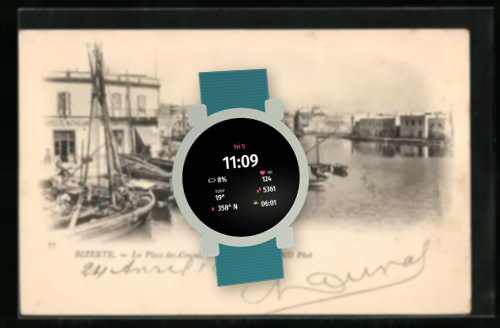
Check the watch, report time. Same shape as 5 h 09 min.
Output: 11 h 09 min
